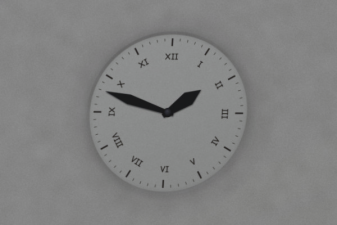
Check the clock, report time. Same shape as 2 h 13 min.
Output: 1 h 48 min
